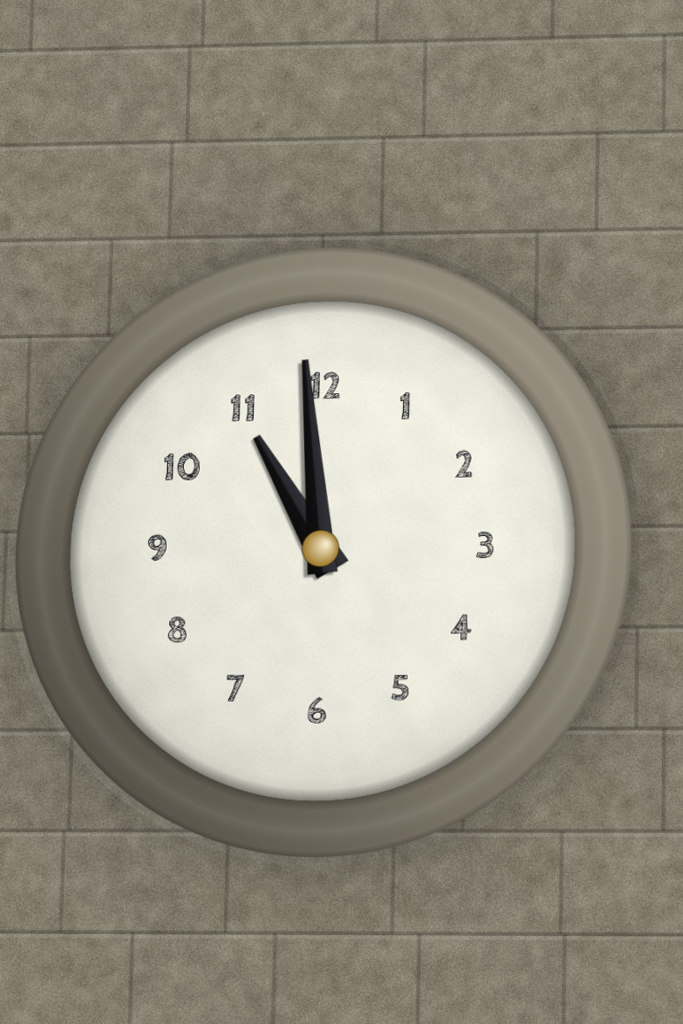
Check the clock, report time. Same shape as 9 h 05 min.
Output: 10 h 59 min
